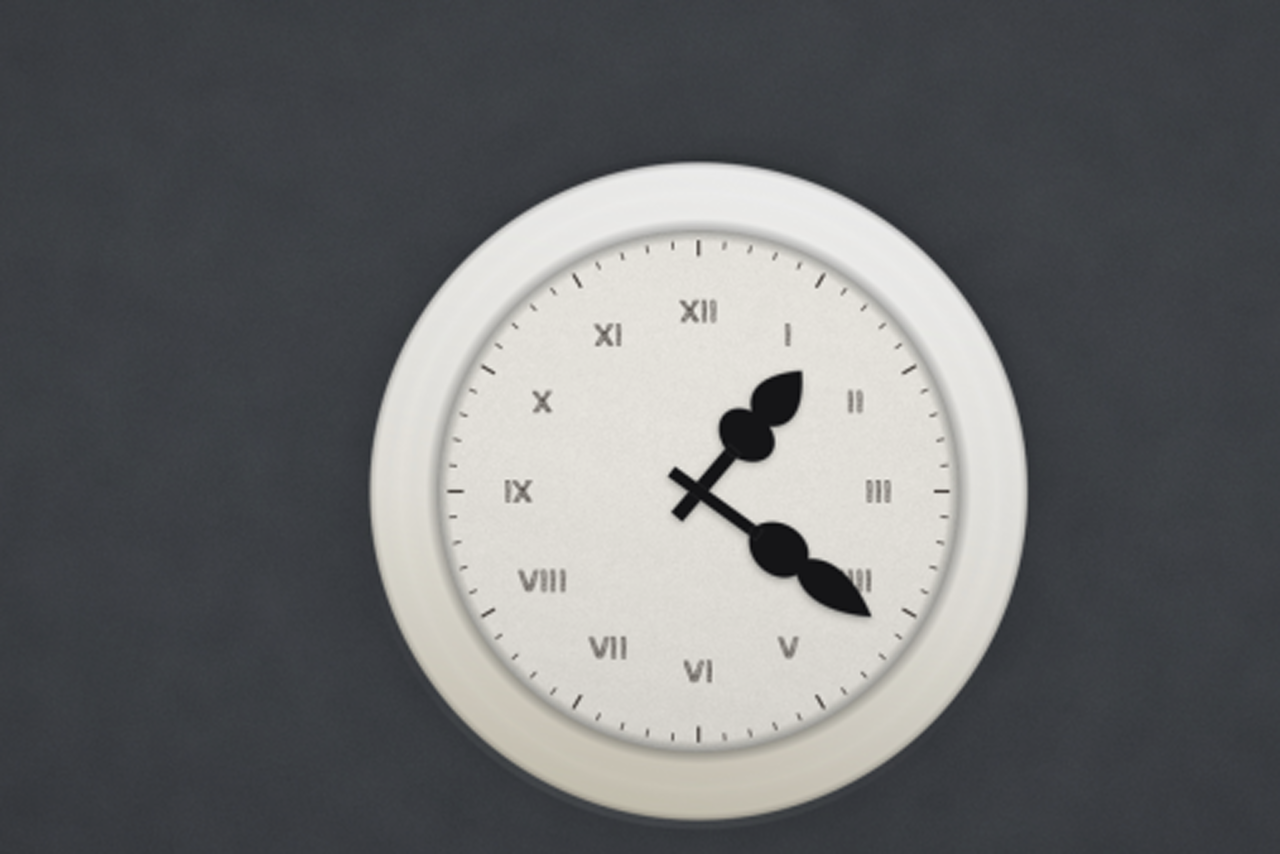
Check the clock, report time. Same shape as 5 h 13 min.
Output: 1 h 21 min
